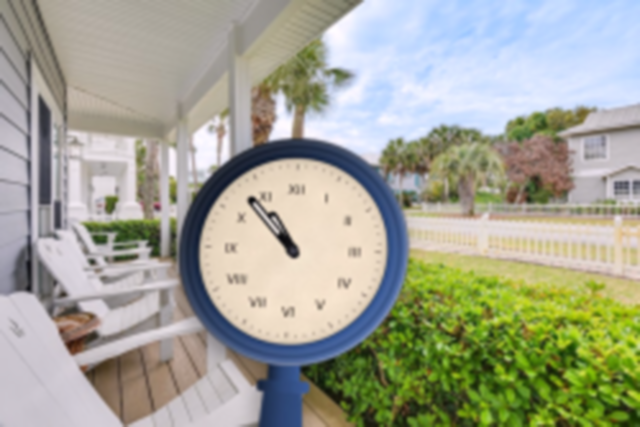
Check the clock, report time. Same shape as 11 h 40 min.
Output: 10 h 53 min
